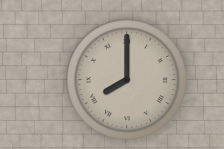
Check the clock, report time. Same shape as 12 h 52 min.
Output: 8 h 00 min
